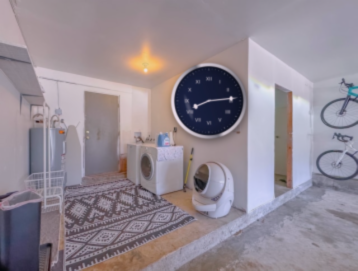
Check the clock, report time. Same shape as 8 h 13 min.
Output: 8 h 14 min
